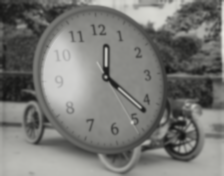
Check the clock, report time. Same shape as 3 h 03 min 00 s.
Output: 12 h 22 min 26 s
